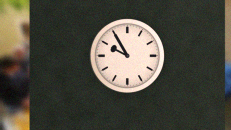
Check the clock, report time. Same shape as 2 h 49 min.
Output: 9 h 55 min
